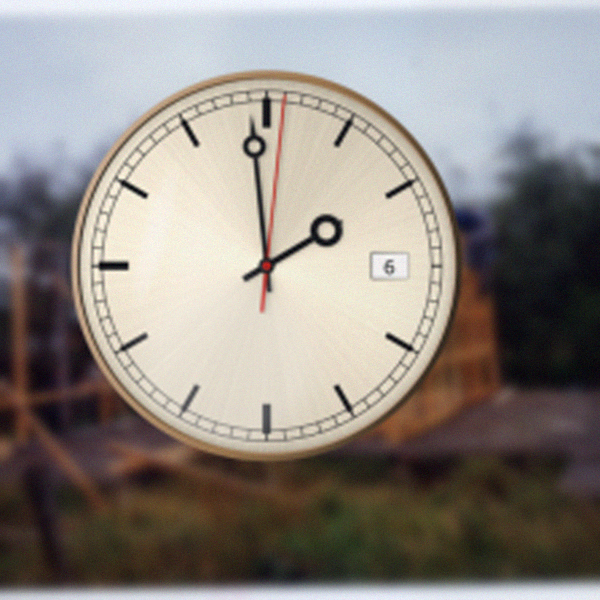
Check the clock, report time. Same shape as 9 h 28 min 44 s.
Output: 1 h 59 min 01 s
